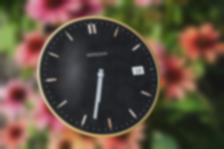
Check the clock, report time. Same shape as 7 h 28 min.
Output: 6 h 33 min
